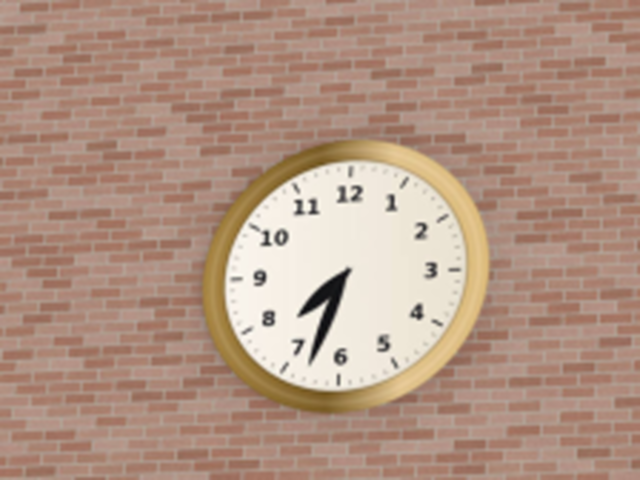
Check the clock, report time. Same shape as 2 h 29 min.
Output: 7 h 33 min
